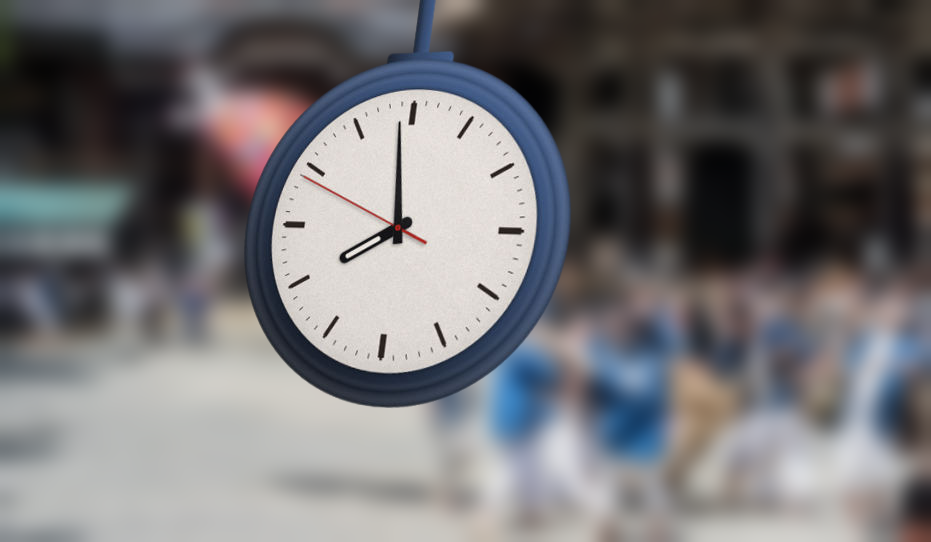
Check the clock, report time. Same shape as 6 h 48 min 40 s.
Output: 7 h 58 min 49 s
